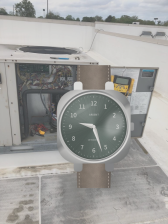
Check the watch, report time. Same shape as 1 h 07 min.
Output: 9 h 27 min
